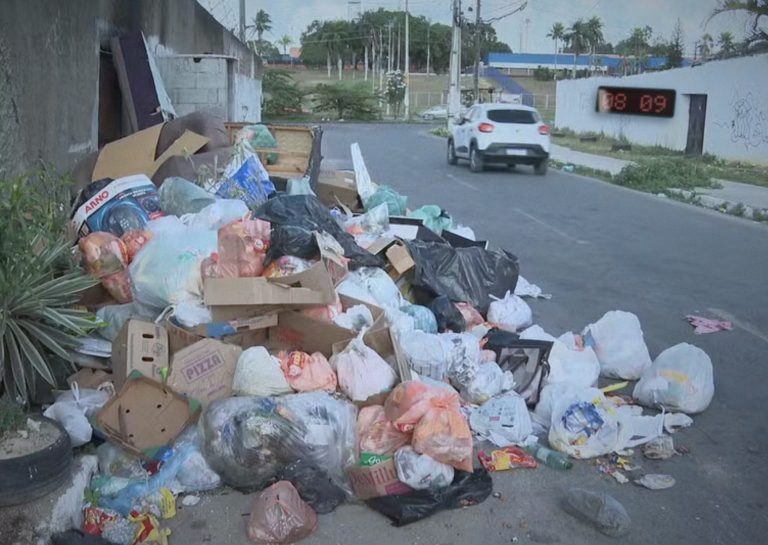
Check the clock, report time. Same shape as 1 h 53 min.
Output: 8 h 09 min
